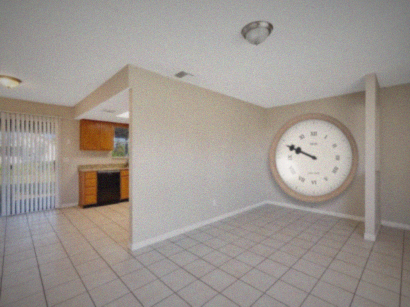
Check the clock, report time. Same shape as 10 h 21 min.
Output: 9 h 49 min
